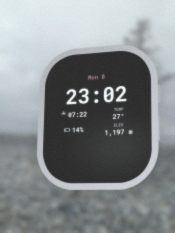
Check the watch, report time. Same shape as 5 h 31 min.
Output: 23 h 02 min
